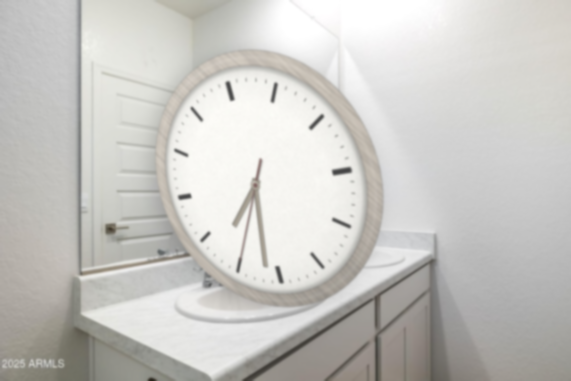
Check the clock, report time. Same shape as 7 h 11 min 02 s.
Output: 7 h 31 min 35 s
